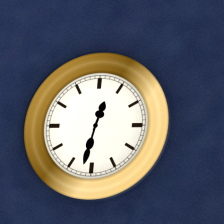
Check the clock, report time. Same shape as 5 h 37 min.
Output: 12 h 32 min
